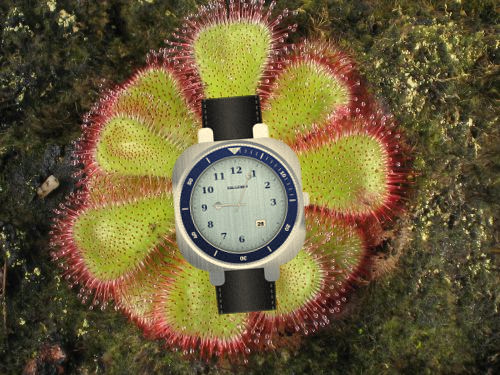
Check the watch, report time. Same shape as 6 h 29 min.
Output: 9 h 04 min
